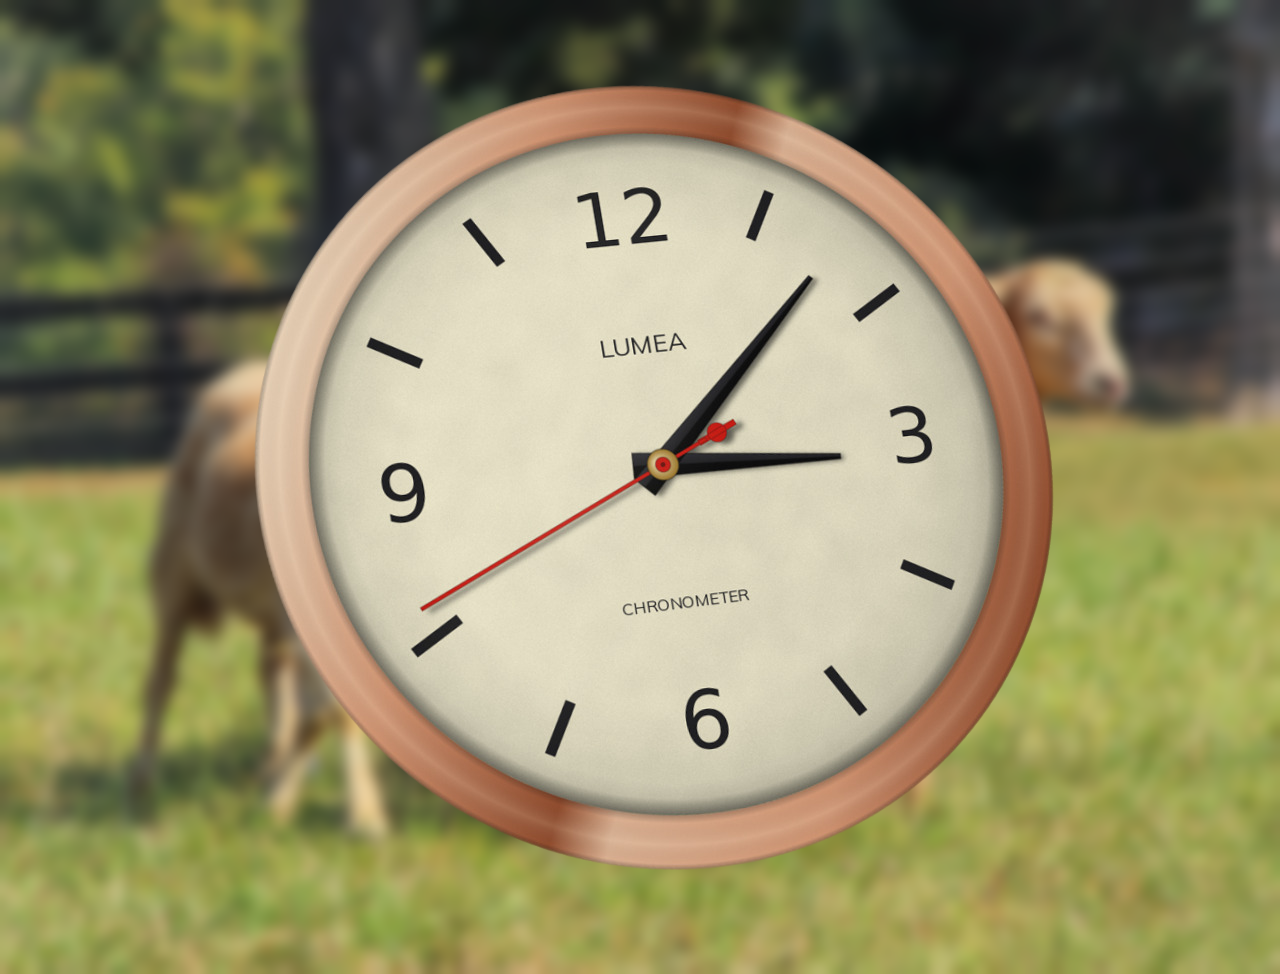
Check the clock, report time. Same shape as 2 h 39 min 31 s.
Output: 3 h 07 min 41 s
